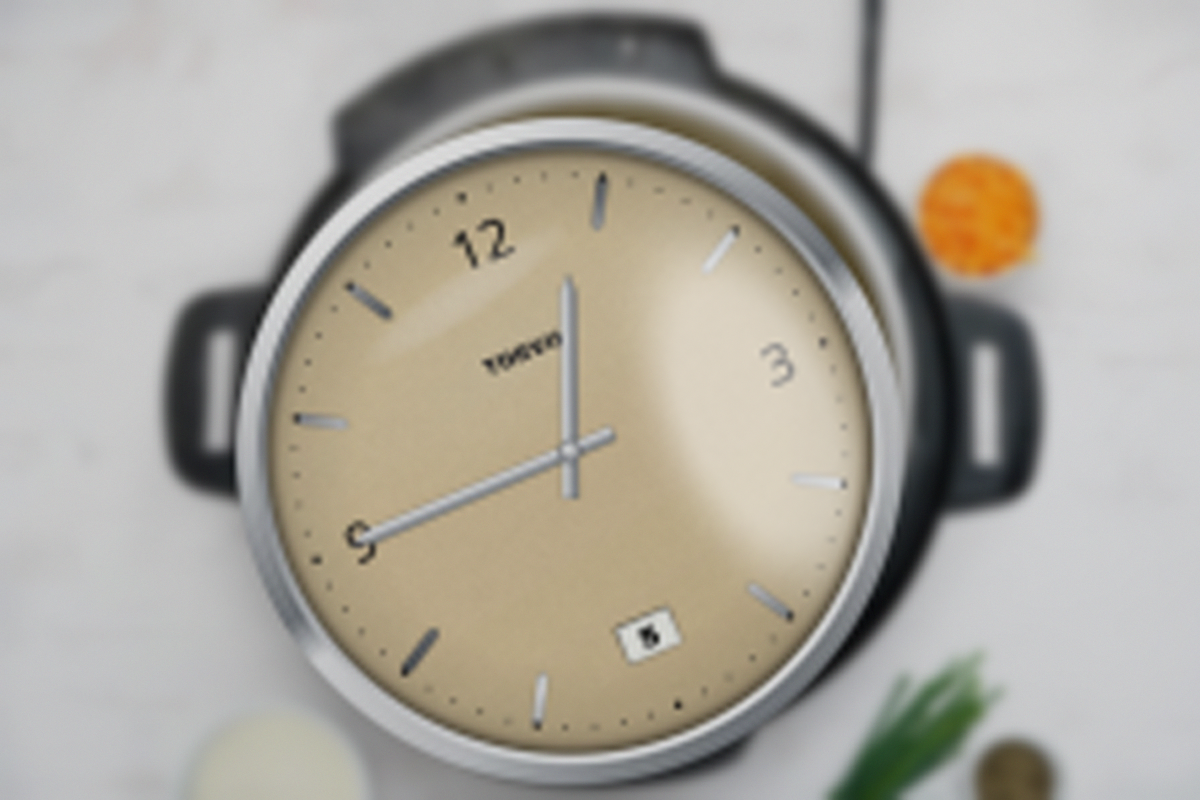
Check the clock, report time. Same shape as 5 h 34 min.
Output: 12 h 45 min
